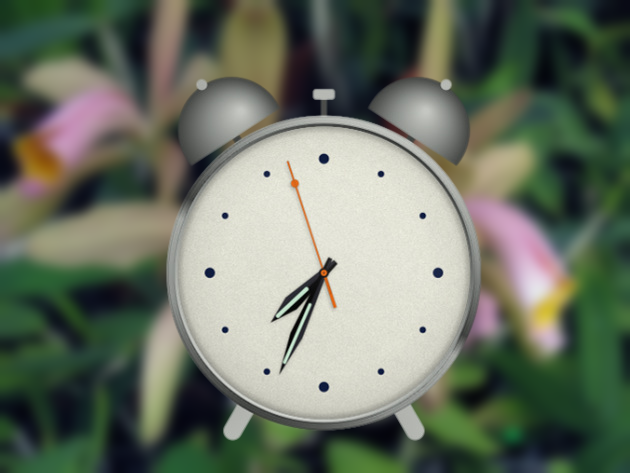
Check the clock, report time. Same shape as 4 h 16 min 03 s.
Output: 7 h 33 min 57 s
